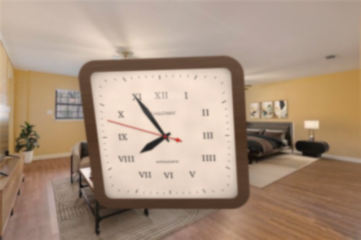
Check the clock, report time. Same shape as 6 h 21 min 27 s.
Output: 7 h 54 min 48 s
